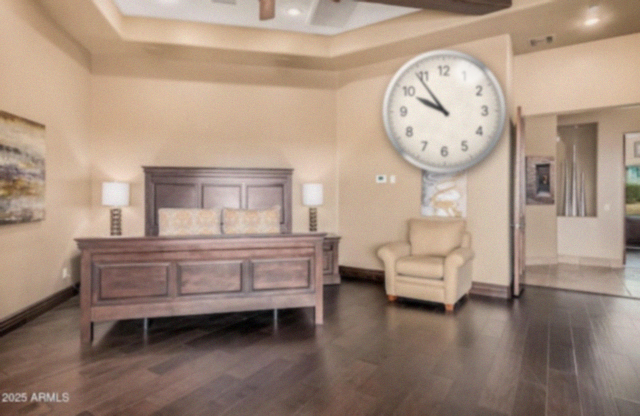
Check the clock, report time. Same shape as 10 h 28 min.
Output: 9 h 54 min
